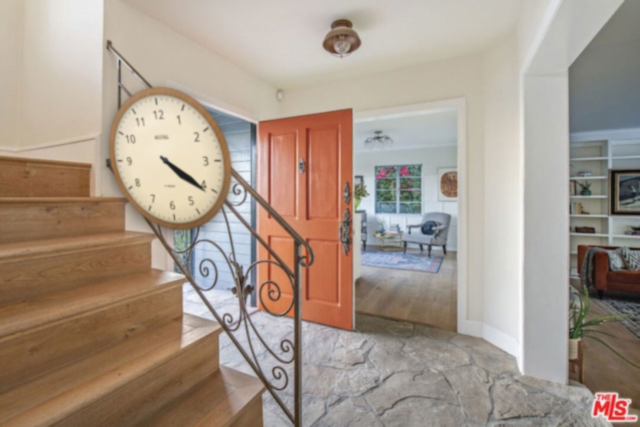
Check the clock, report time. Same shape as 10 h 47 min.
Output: 4 h 21 min
